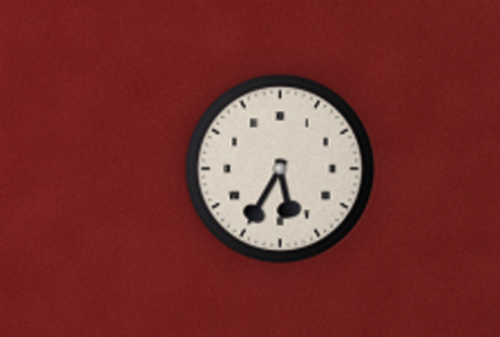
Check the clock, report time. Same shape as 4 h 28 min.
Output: 5 h 35 min
